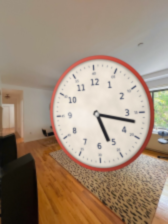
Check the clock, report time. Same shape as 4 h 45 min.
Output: 5 h 17 min
